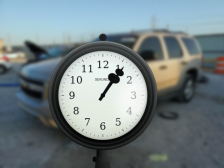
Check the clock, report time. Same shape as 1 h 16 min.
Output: 1 h 06 min
